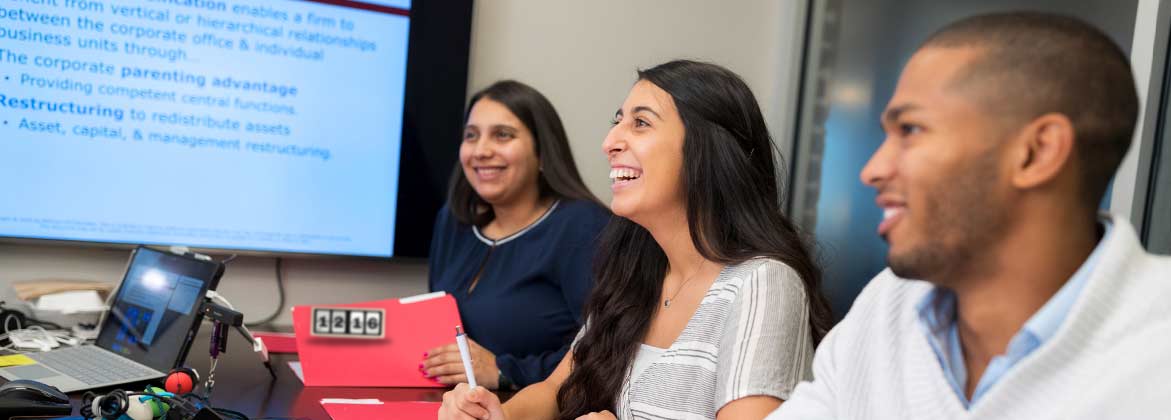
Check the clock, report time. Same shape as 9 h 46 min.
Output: 12 h 16 min
